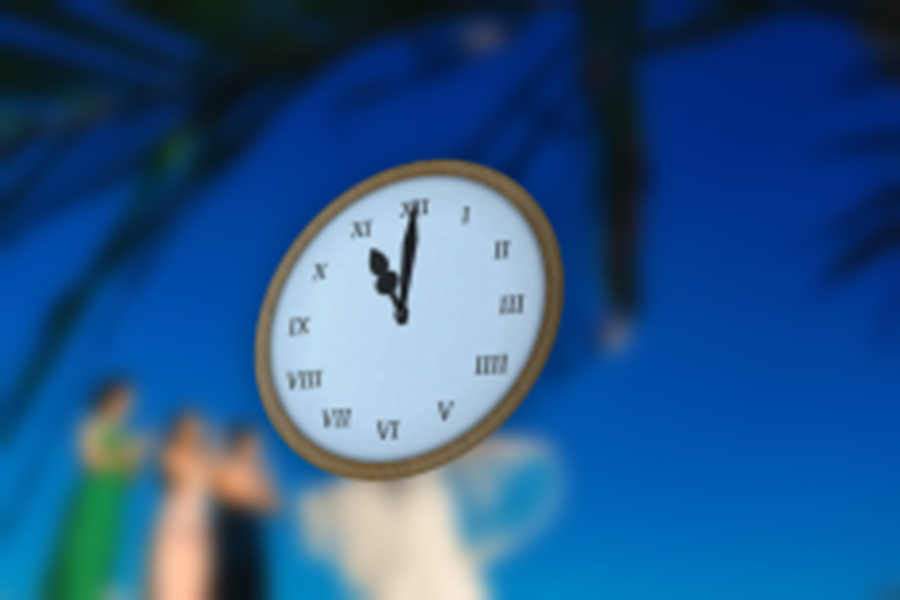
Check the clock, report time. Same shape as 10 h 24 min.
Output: 11 h 00 min
